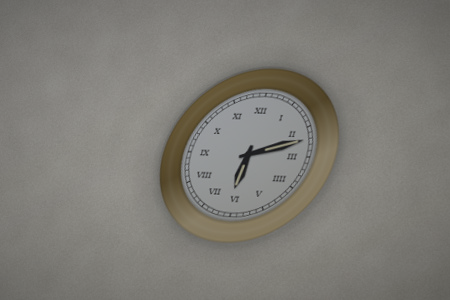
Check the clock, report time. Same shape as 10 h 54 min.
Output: 6 h 12 min
